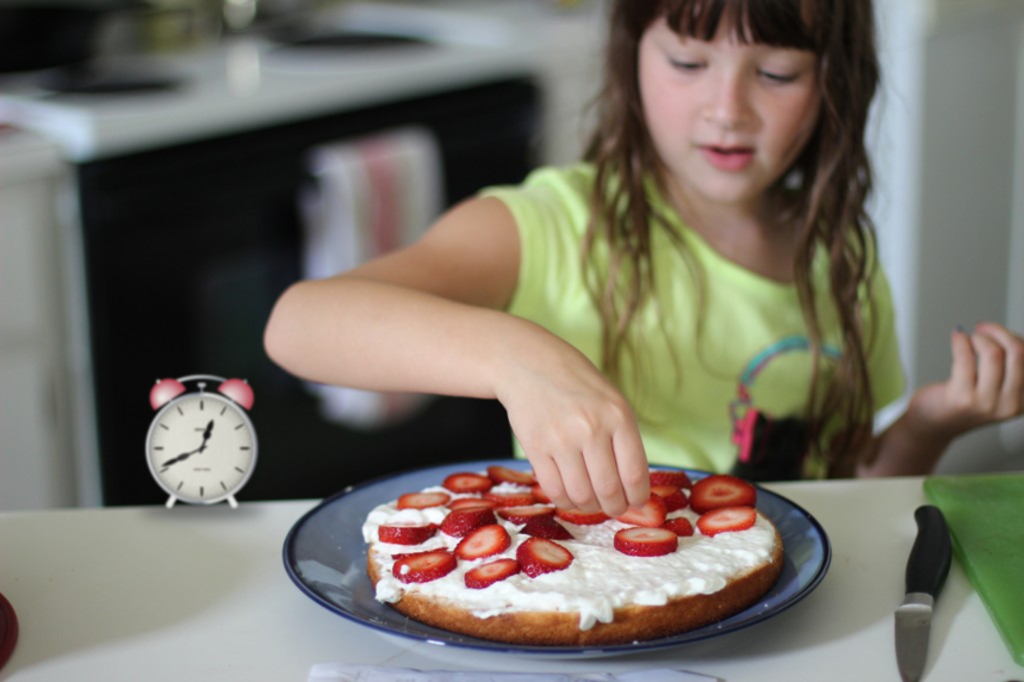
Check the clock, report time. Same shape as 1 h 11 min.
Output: 12 h 41 min
